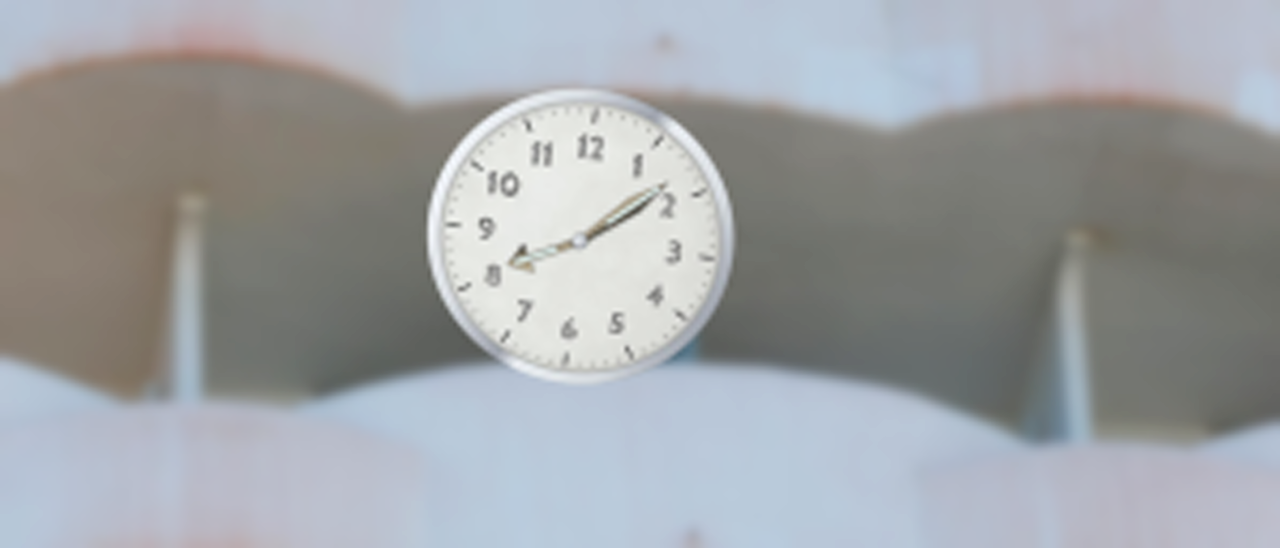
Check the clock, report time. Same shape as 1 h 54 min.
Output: 8 h 08 min
